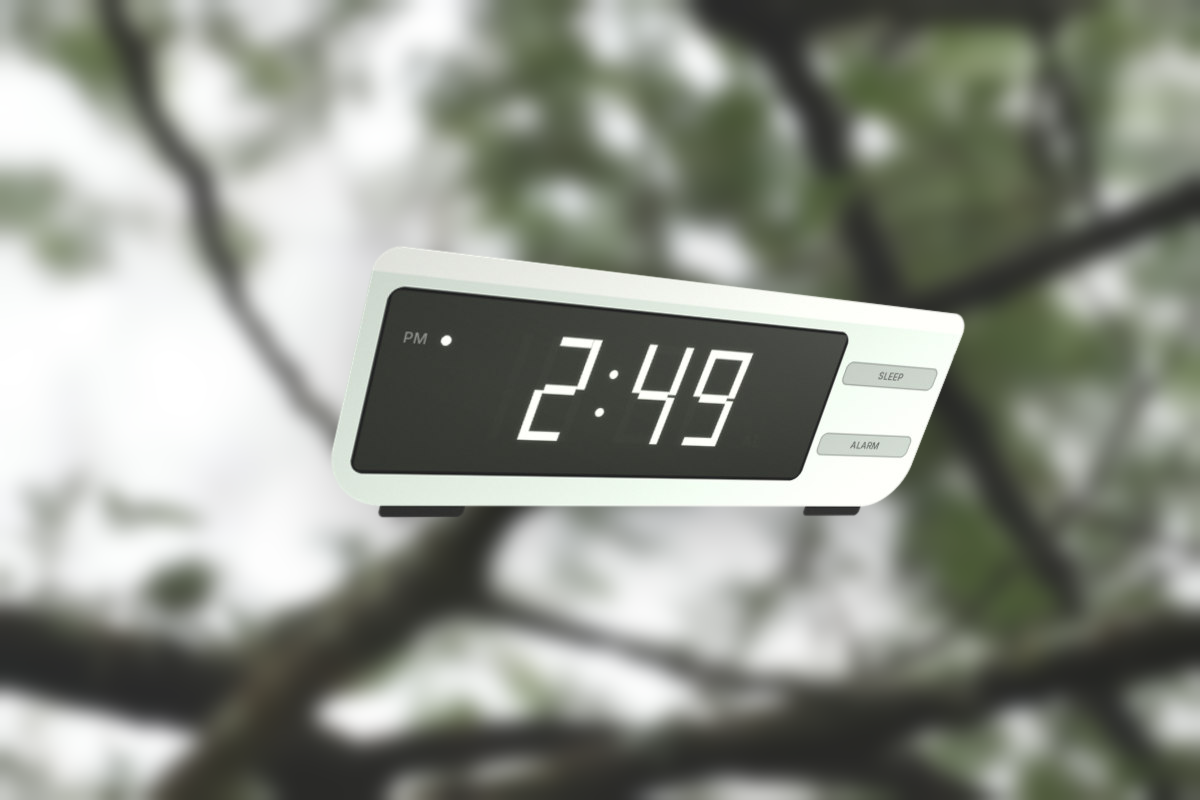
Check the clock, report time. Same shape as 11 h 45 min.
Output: 2 h 49 min
